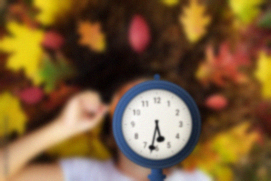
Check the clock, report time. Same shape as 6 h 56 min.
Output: 5 h 32 min
